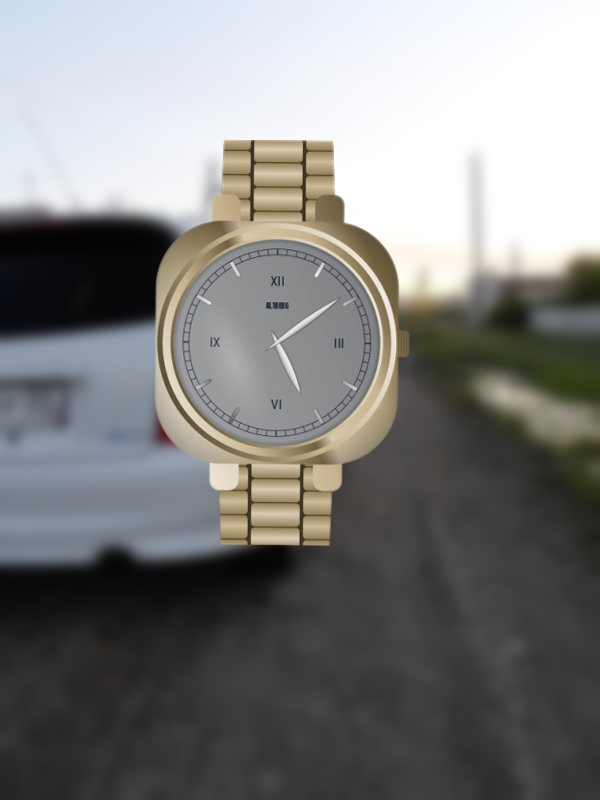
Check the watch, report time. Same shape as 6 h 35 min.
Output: 5 h 09 min
